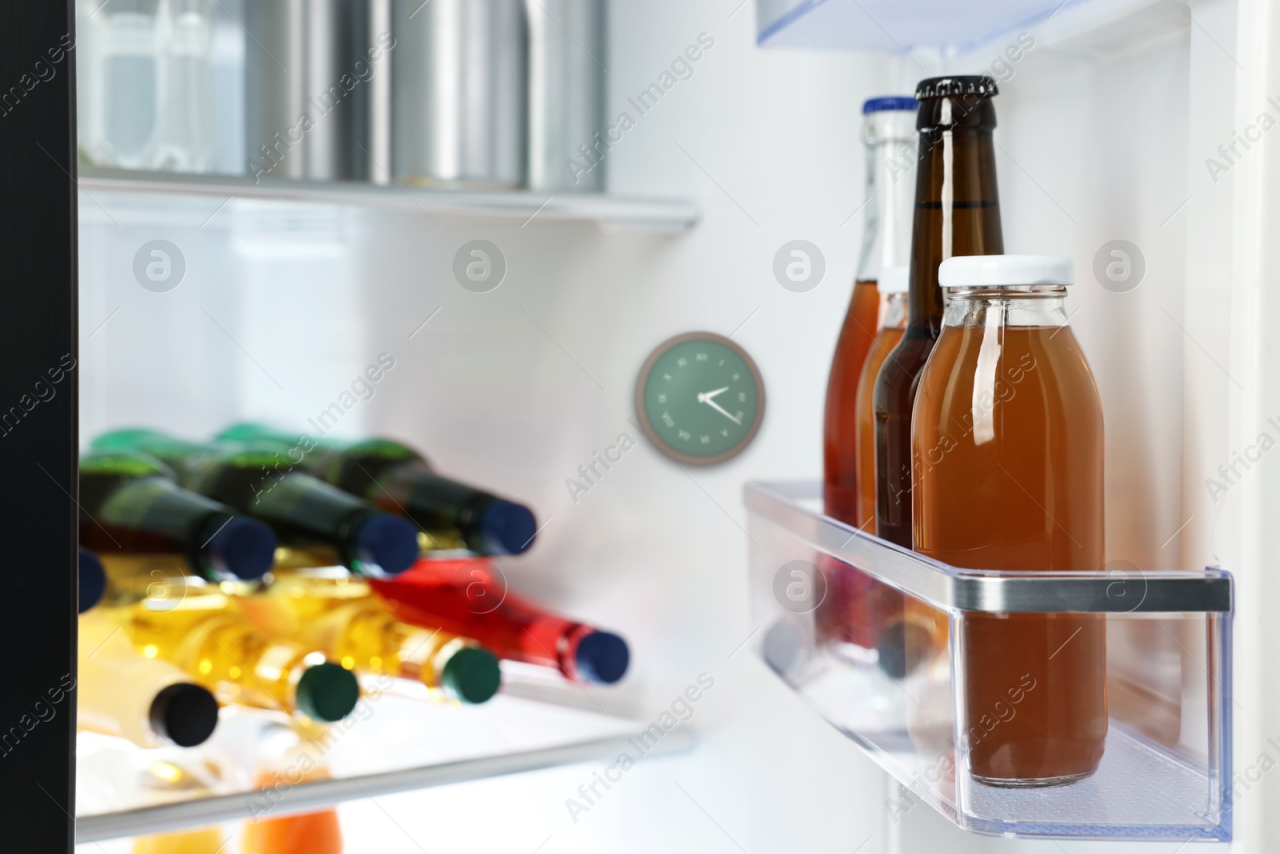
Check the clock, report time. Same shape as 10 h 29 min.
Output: 2 h 21 min
